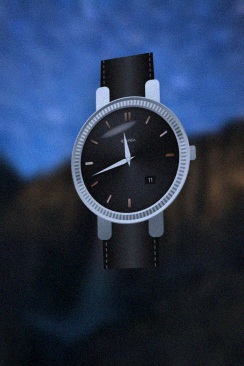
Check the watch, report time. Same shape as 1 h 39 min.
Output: 11 h 42 min
